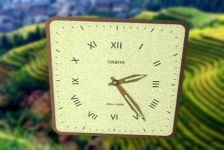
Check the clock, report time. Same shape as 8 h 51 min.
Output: 2 h 24 min
